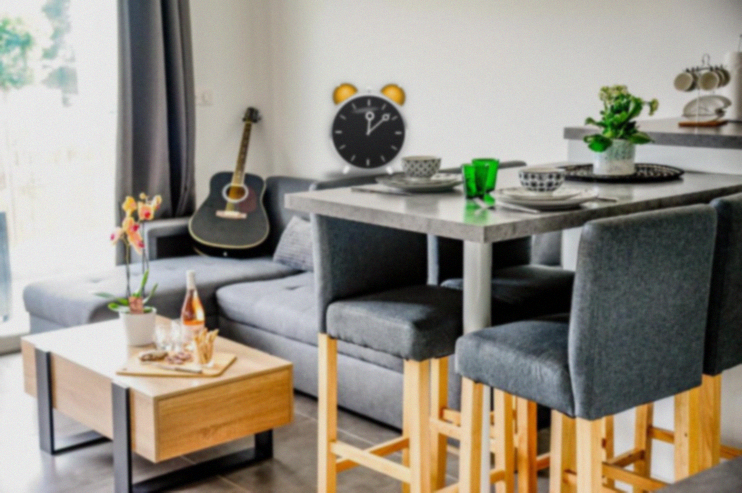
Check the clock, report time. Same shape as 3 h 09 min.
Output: 12 h 08 min
